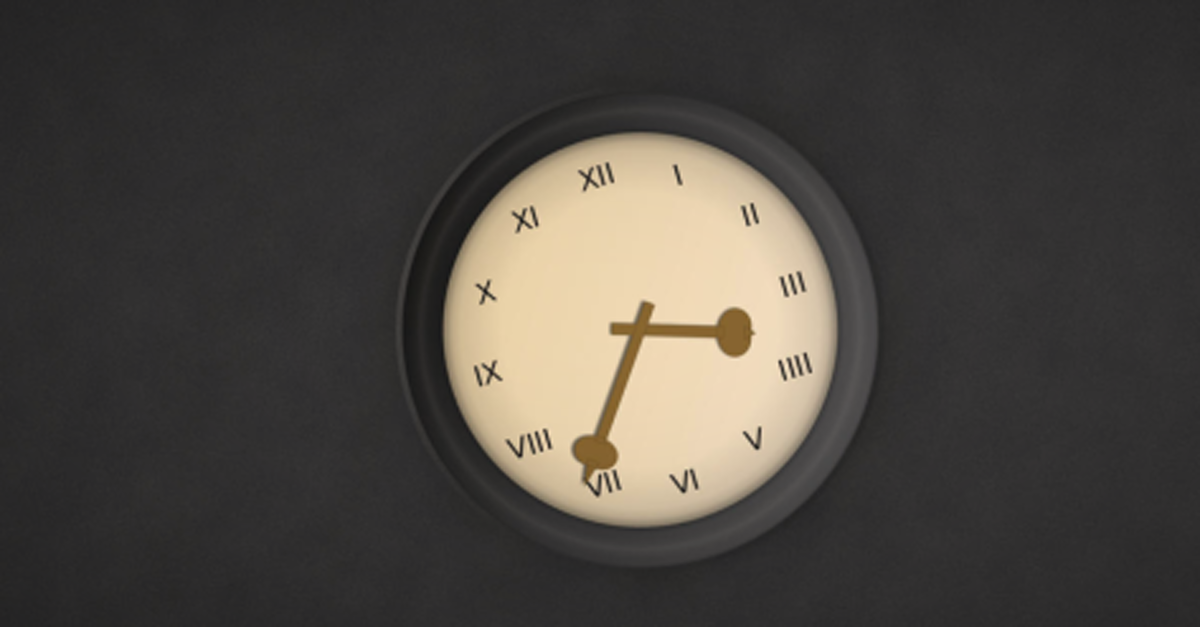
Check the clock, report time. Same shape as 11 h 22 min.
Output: 3 h 36 min
